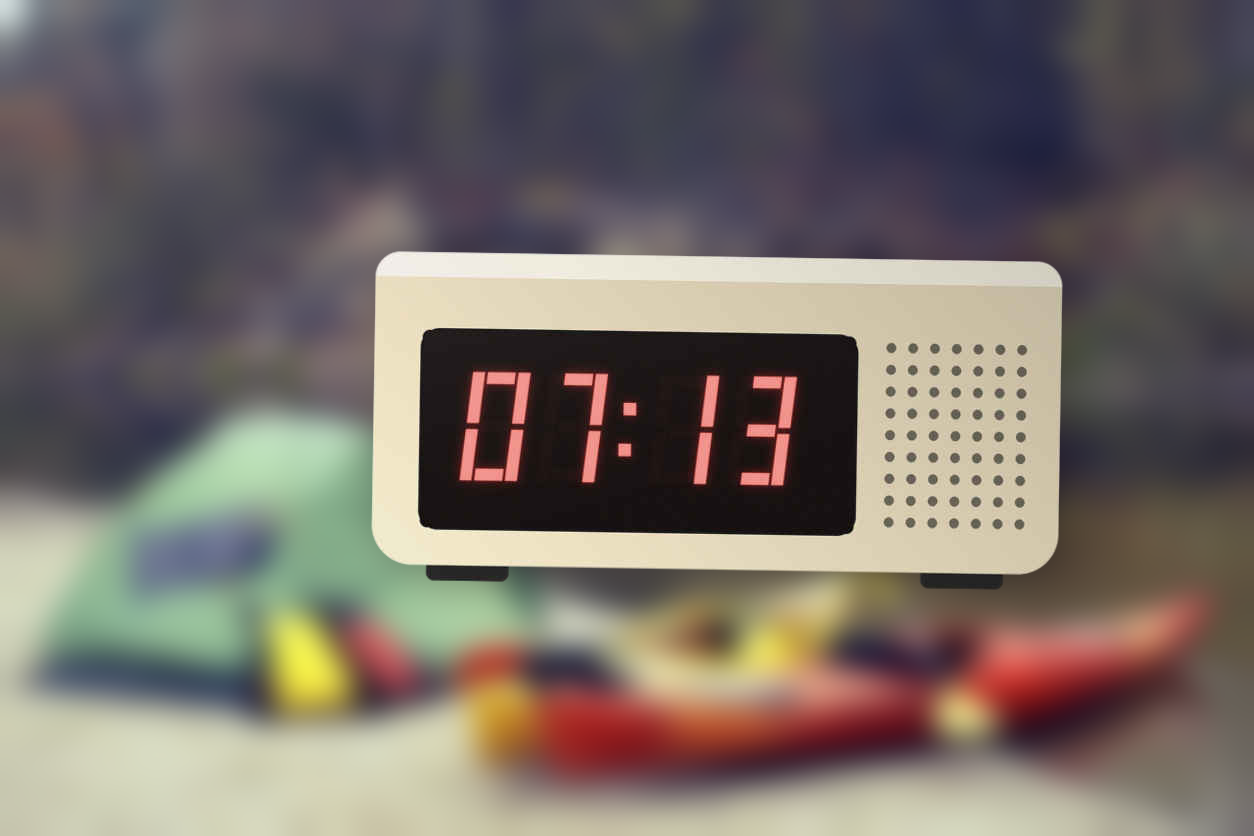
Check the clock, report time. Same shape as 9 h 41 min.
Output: 7 h 13 min
